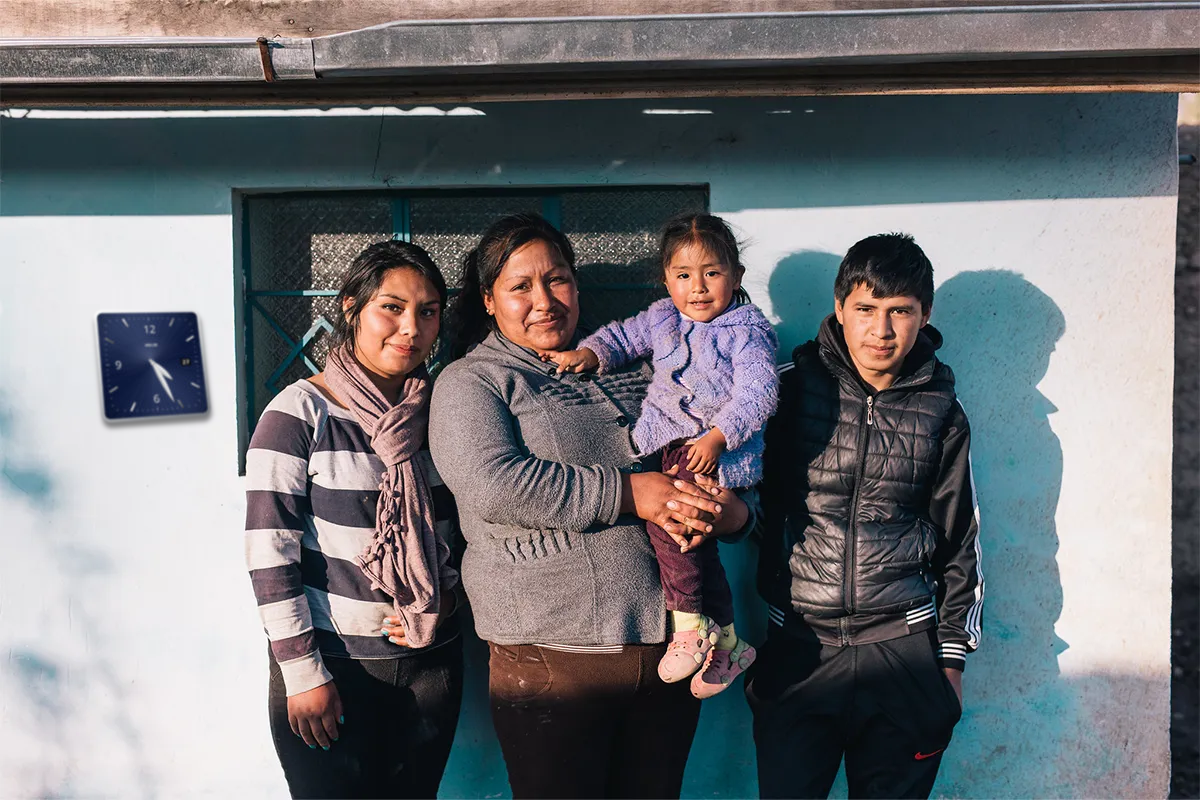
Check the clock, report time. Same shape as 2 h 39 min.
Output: 4 h 26 min
